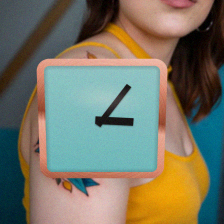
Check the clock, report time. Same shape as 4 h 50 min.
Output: 3 h 06 min
